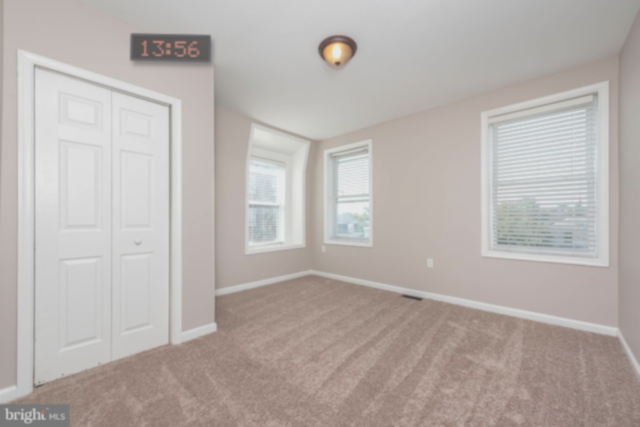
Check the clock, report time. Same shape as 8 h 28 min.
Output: 13 h 56 min
